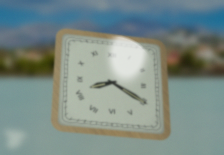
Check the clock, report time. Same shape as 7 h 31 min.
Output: 8 h 20 min
